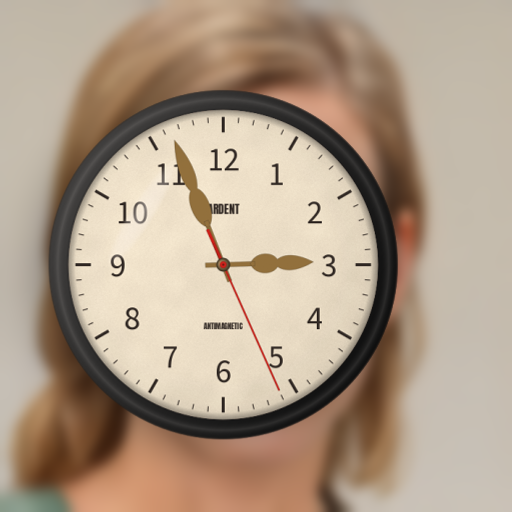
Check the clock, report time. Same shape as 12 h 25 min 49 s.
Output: 2 h 56 min 26 s
